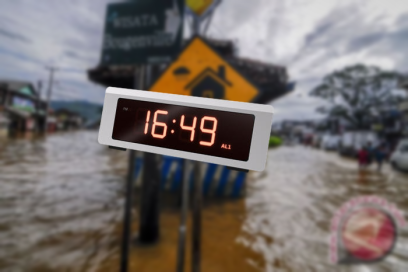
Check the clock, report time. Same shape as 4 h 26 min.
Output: 16 h 49 min
